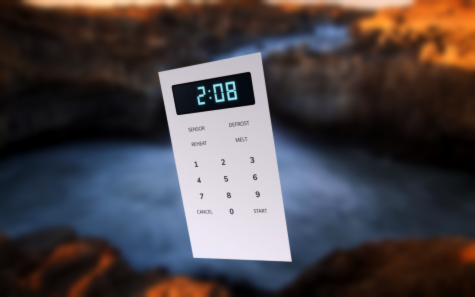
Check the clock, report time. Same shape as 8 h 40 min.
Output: 2 h 08 min
